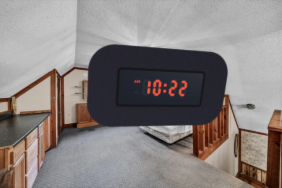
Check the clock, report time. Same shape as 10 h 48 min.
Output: 10 h 22 min
